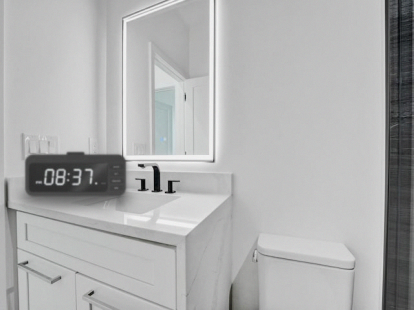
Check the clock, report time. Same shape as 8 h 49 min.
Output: 8 h 37 min
